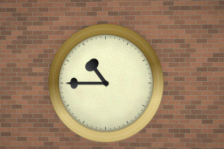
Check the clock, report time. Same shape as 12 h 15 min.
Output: 10 h 45 min
